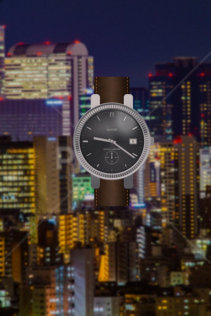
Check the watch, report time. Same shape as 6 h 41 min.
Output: 9 h 21 min
